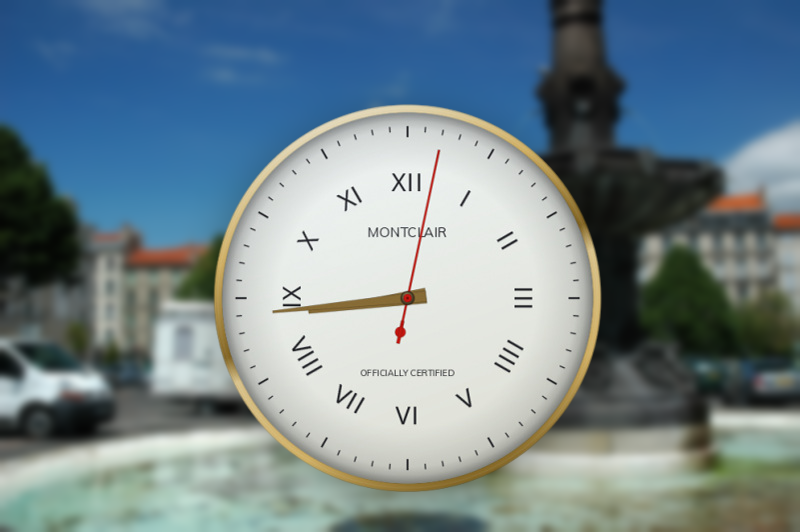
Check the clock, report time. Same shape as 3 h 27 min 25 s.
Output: 8 h 44 min 02 s
